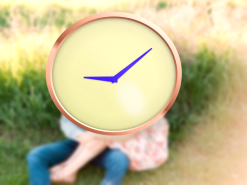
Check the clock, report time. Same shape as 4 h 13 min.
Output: 9 h 08 min
